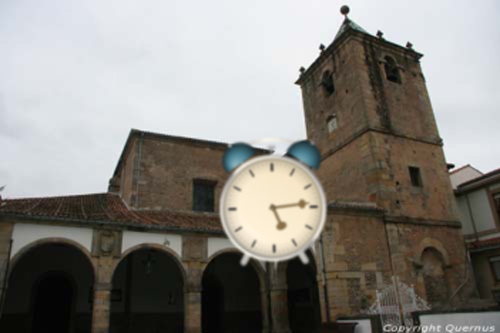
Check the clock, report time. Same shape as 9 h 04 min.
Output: 5 h 14 min
